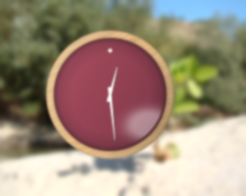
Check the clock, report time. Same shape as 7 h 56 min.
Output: 12 h 29 min
